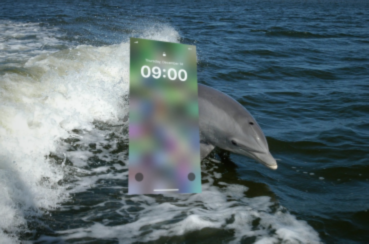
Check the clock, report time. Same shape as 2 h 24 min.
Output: 9 h 00 min
